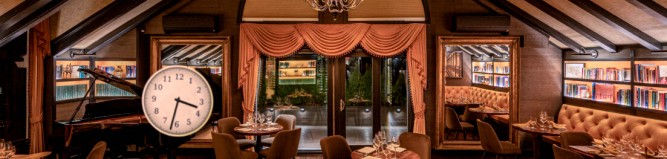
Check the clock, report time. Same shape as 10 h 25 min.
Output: 3 h 32 min
